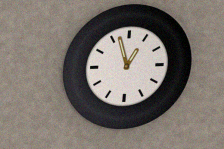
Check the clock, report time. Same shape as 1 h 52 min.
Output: 12 h 57 min
